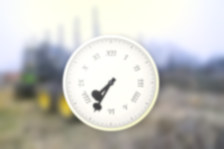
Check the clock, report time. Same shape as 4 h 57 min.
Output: 7 h 35 min
